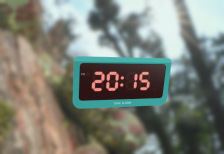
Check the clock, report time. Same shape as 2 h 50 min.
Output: 20 h 15 min
